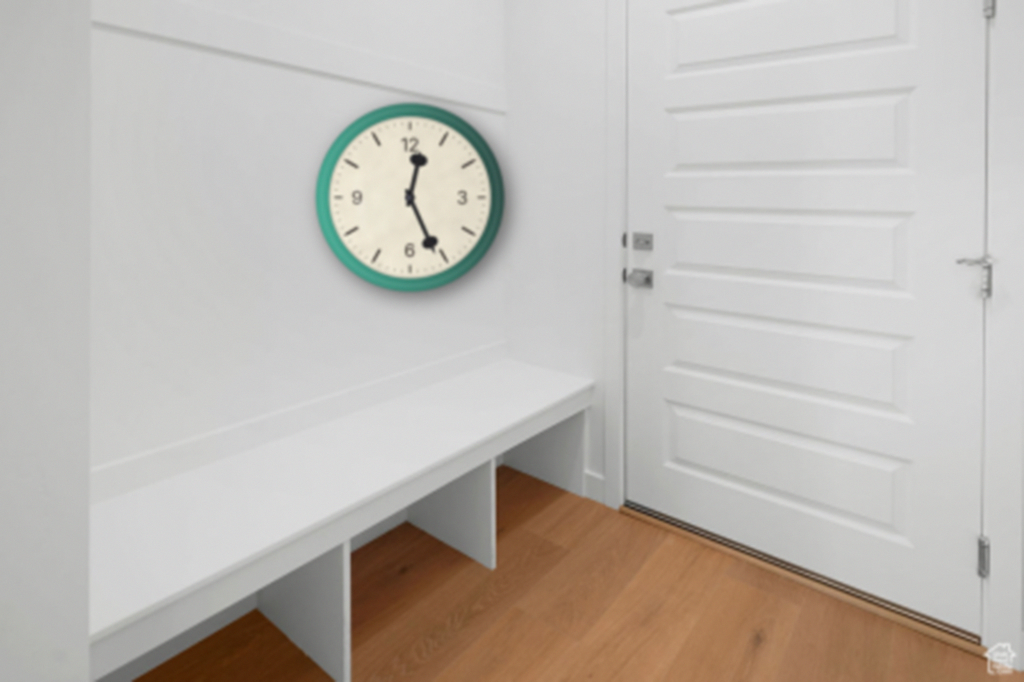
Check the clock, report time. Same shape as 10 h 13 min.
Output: 12 h 26 min
